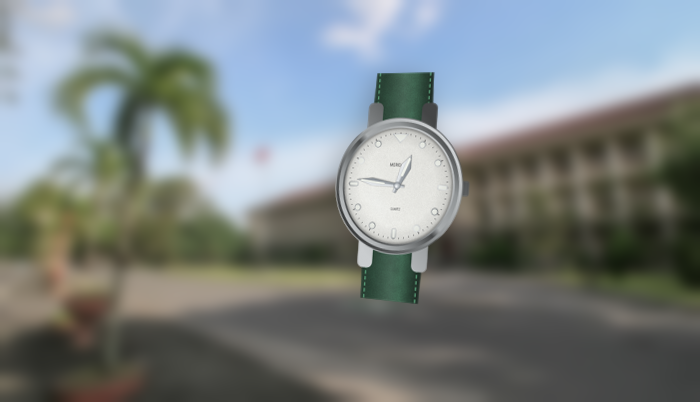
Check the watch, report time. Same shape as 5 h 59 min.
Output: 12 h 46 min
